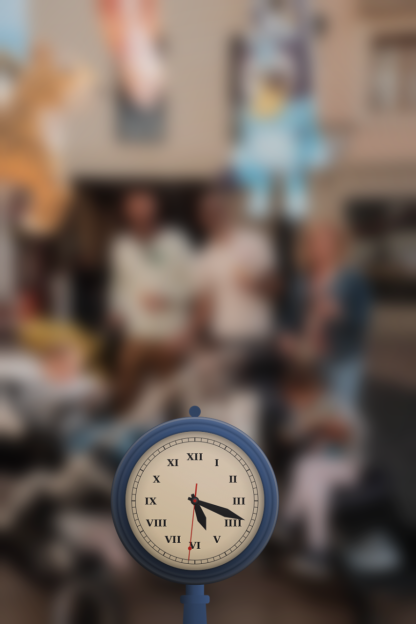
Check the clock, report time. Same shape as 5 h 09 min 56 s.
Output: 5 h 18 min 31 s
